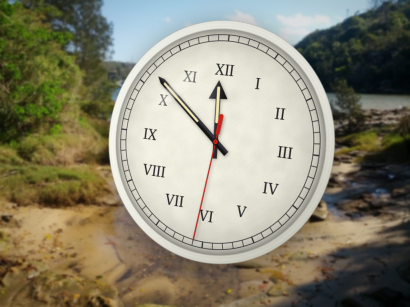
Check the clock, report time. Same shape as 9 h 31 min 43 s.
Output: 11 h 51 min 31 s
